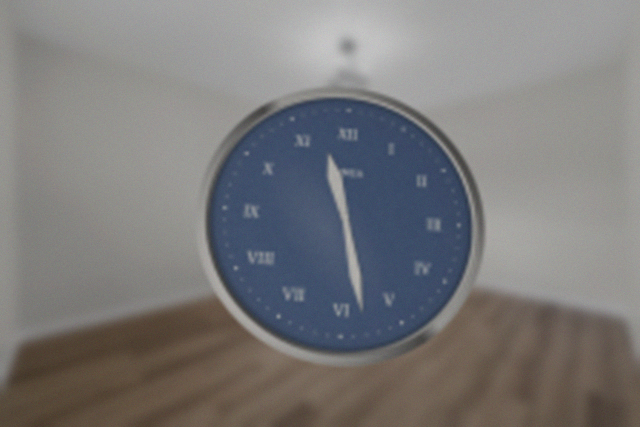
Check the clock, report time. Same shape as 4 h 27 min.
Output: 11 h 28 min
